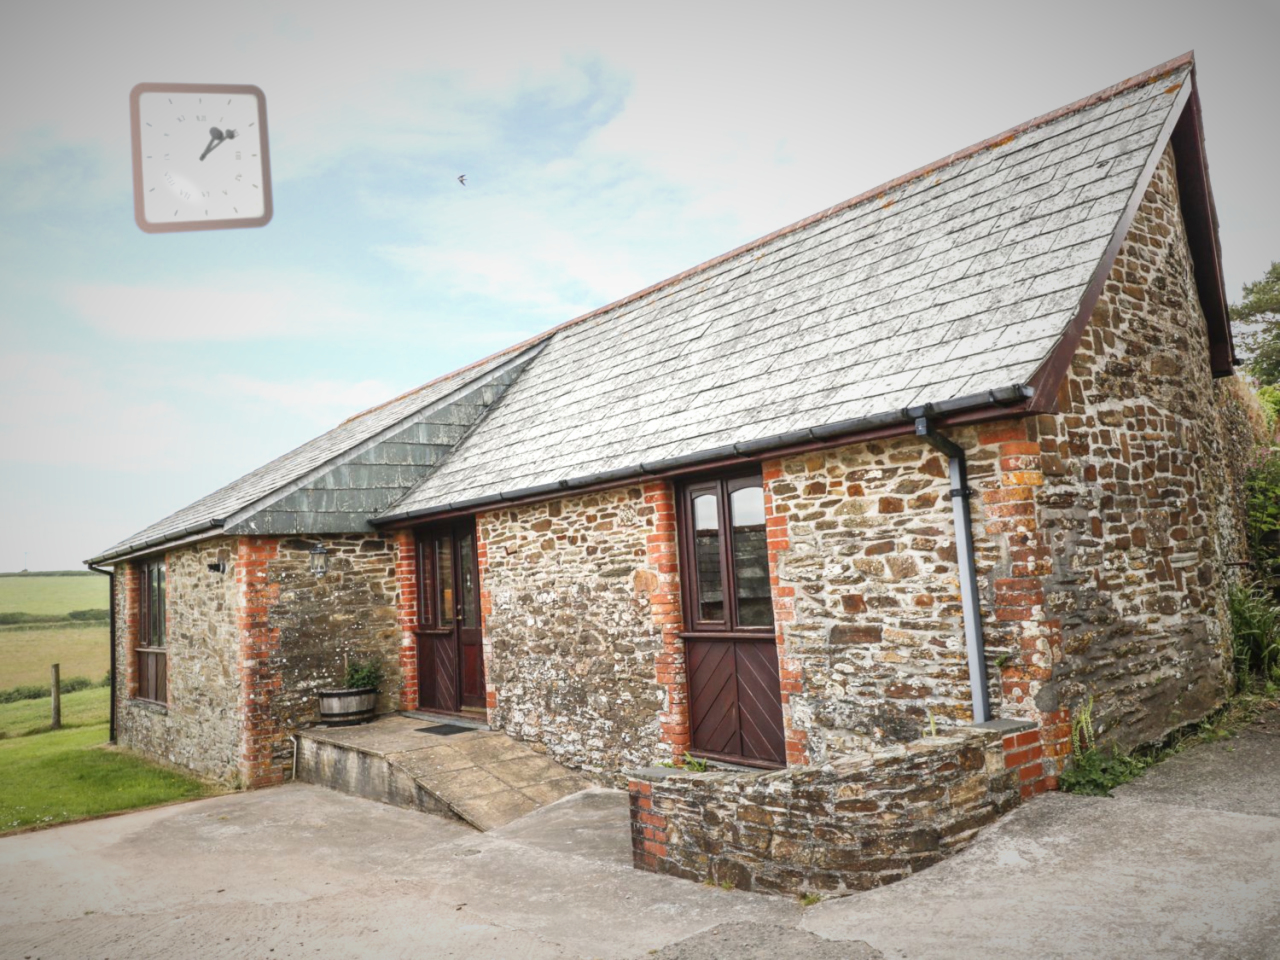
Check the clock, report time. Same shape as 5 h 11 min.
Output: 1 h 09 min
